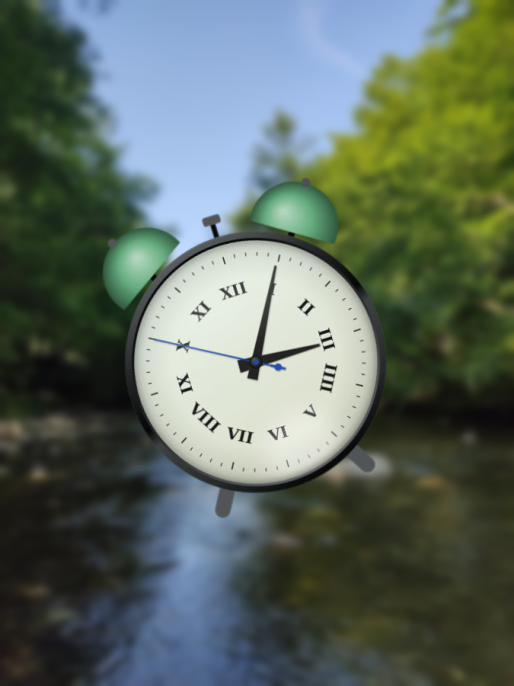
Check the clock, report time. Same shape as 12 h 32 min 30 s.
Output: 3 h 04 min 50 s
